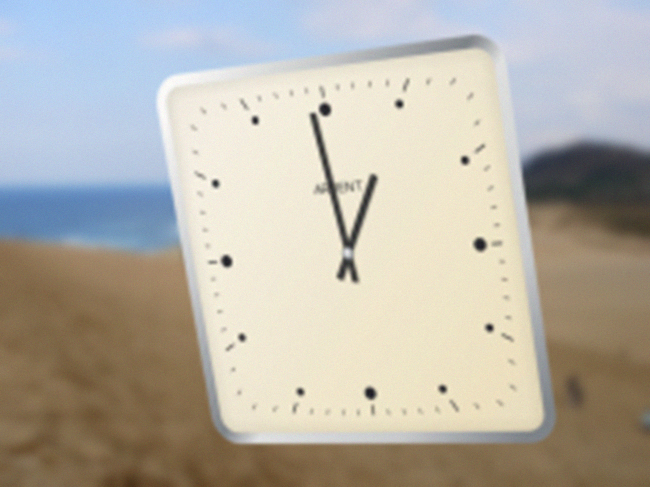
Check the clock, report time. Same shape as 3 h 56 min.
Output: 12 h 59 min
